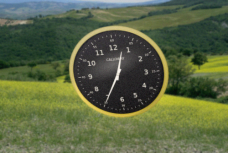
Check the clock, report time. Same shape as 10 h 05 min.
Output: 12 h 35 min
